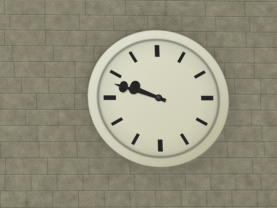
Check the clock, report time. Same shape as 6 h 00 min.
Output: 9 h 48 min
